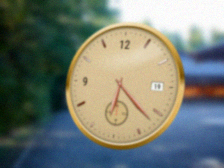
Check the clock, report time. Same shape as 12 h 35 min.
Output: 6 h 22 min
